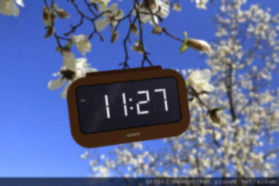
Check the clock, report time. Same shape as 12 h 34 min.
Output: 11 h 27 min
